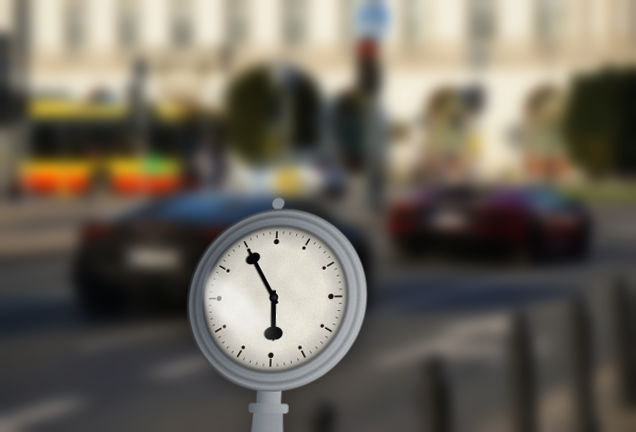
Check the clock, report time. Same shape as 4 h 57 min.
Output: 5 h 55 min
